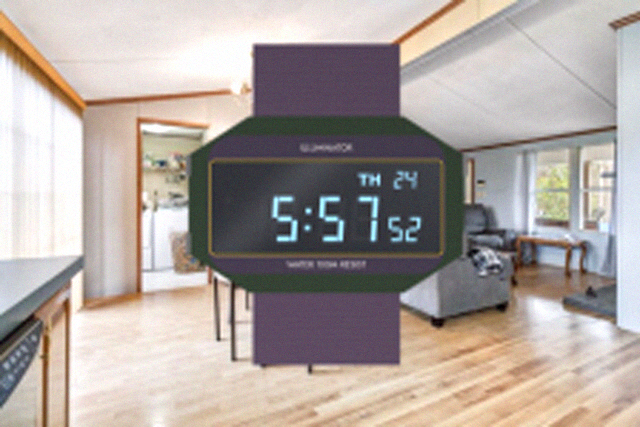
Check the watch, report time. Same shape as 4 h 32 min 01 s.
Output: 5 h 57 min 52 s
